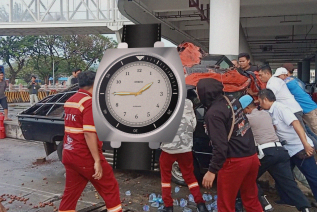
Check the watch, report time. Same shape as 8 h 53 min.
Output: 1 h 45 min
